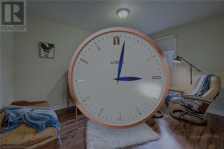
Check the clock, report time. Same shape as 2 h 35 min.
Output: 3 h 02 min
